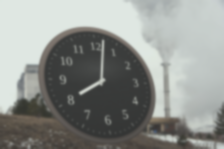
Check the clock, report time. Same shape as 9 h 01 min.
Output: 8 h 02 min
